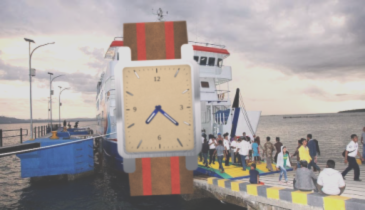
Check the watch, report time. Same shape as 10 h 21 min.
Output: 7 h 22 min
